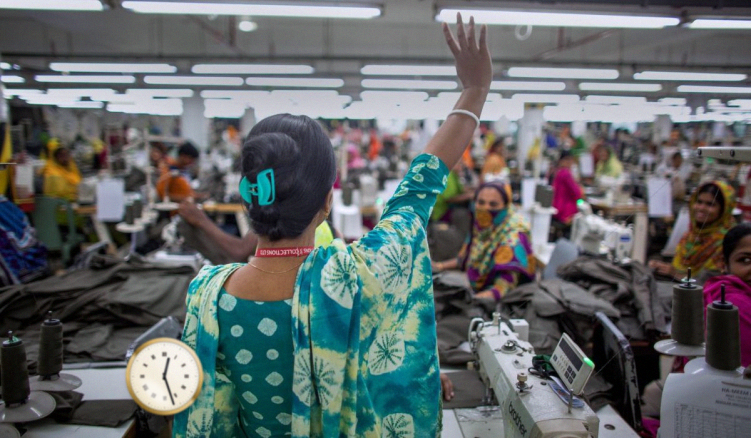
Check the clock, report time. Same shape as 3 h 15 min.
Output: 12 h 27 min
